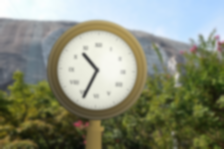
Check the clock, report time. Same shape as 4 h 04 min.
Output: 10 h 34 min
